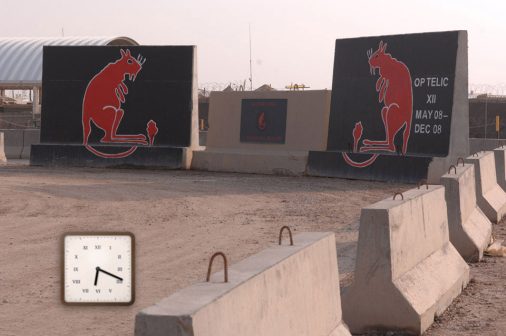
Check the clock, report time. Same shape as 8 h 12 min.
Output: 6 h 19 min
